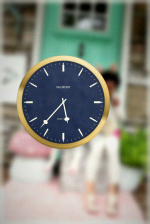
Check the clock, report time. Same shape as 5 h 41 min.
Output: 5 h 37 min
